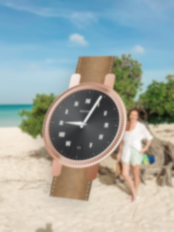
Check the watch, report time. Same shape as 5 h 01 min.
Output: 9 h 04 min
